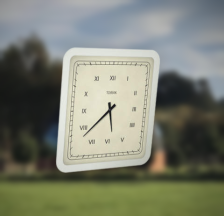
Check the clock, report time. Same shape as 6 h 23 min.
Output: 5 h 38 min
